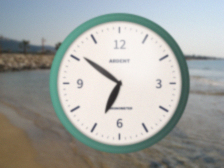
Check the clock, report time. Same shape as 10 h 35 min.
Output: 6 h 51 min
